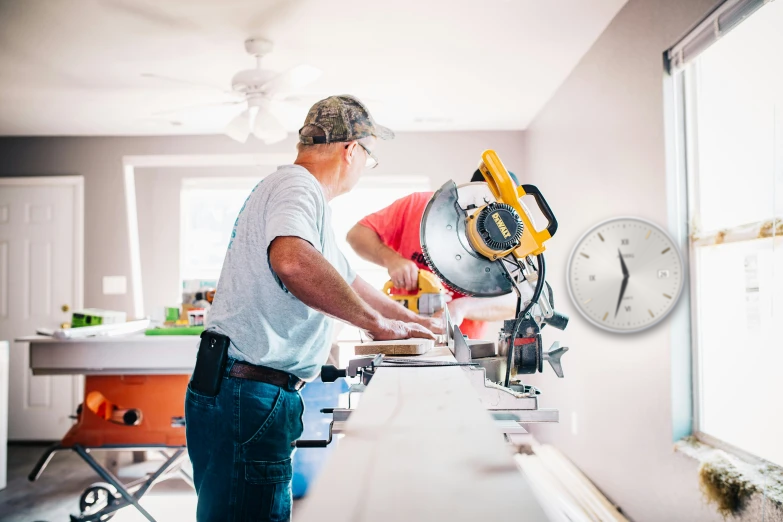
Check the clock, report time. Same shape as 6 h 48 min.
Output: 11 h 33 min
